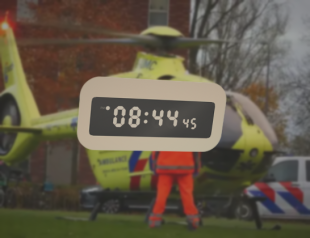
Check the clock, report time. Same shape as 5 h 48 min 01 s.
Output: 8 h 44 min 45 s
